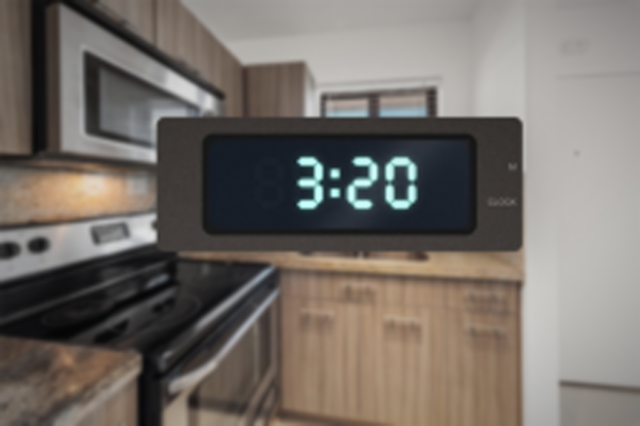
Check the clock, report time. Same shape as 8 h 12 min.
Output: 3 h 20 min
